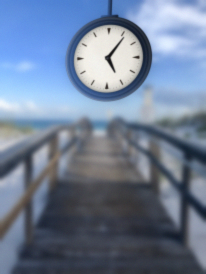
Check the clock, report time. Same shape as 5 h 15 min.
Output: 5 h 06 min
